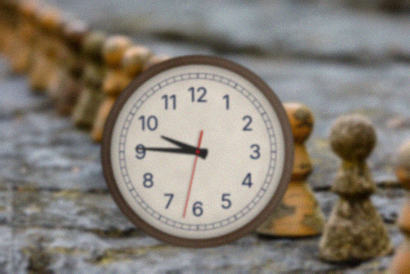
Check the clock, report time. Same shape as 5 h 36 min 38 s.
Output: 9 h 45 min 32 s
